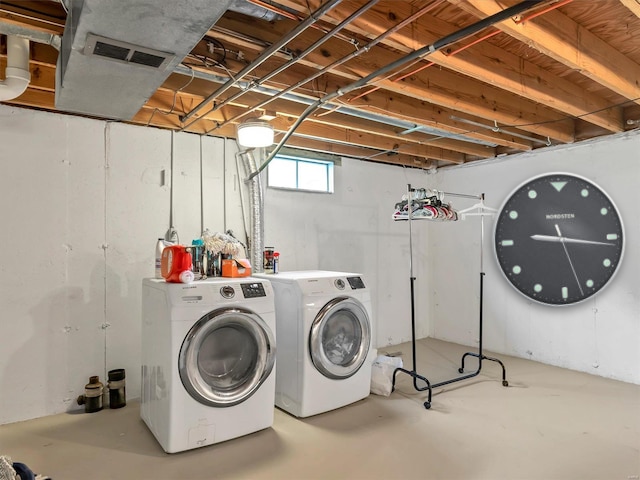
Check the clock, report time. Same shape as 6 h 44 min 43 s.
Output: 9 h 16 min 27 s
